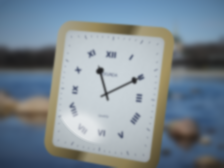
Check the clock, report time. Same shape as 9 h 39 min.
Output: 11 h 10 min
